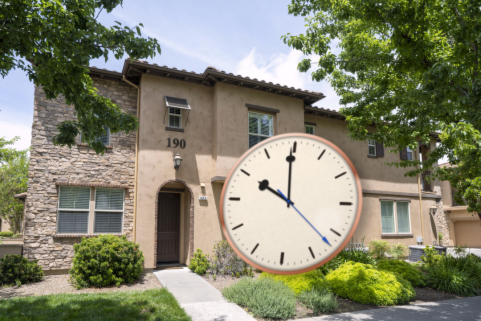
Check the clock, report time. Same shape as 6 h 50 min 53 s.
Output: 9 h 59 min 22 s
